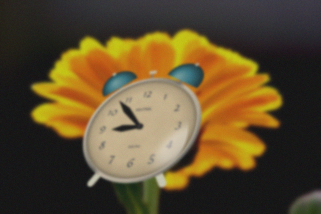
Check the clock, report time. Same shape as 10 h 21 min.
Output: 8 h 53 min
